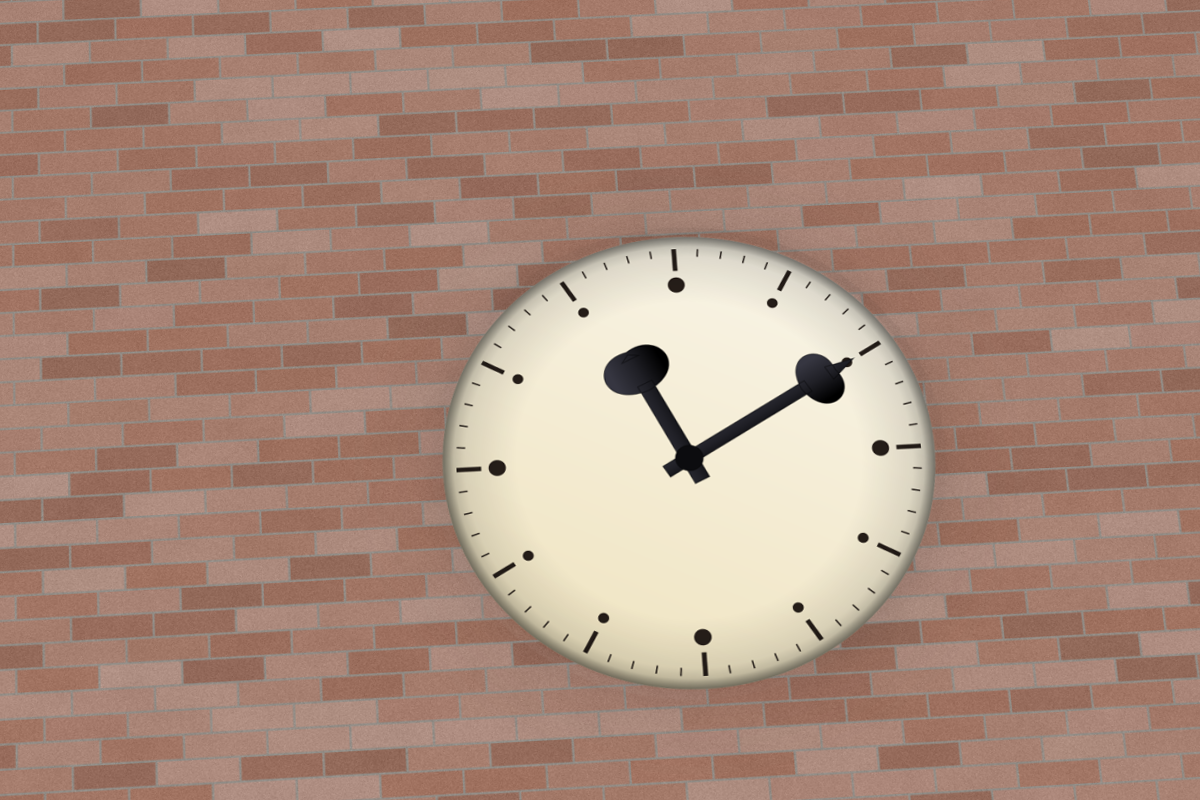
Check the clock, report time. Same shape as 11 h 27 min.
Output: 11 h 10 min
